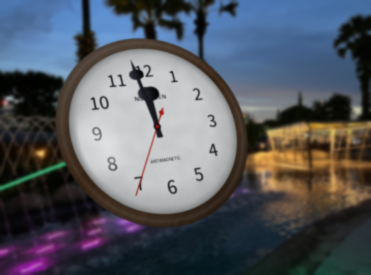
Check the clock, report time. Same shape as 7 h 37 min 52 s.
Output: 11 h 58 min 35 s
